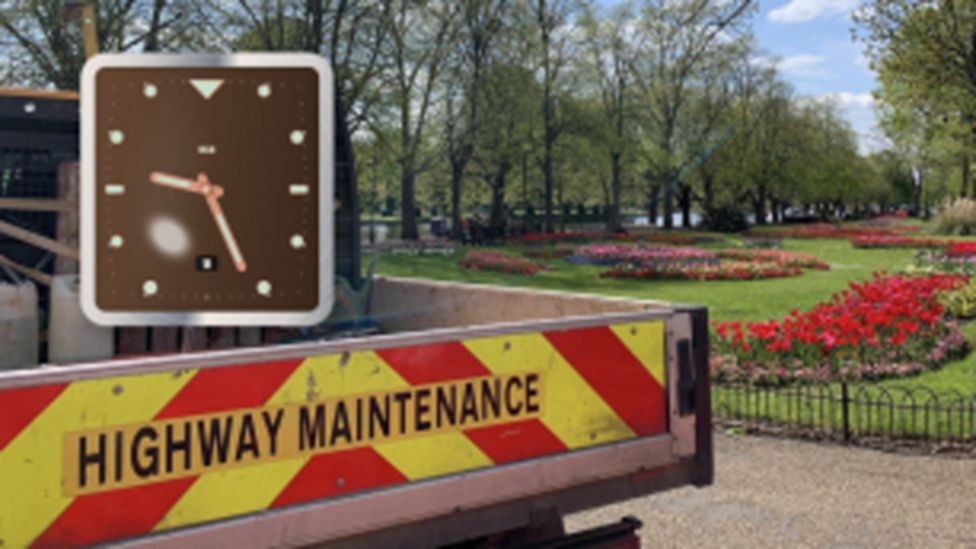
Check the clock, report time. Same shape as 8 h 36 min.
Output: 9 h 26 min
